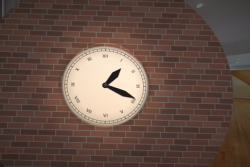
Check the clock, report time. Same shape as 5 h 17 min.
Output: 1 h 19 min
